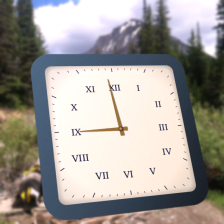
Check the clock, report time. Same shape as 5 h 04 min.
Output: 8 h 59 min
